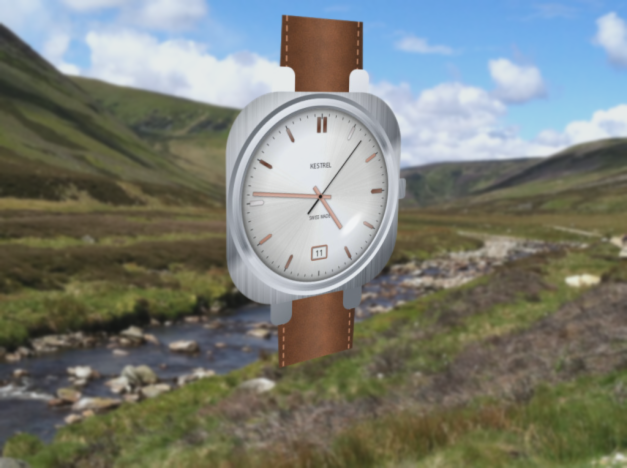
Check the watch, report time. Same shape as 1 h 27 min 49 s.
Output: 4 h 46 min 07 s
